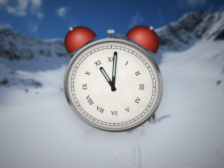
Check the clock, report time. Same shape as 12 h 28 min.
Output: 11 h 01 min
